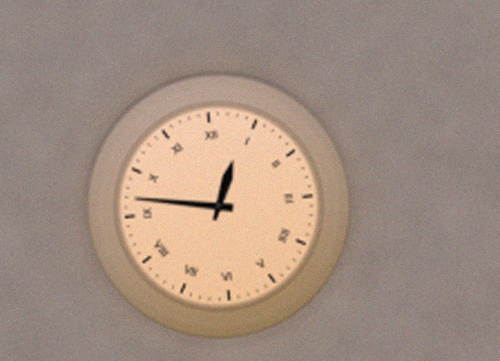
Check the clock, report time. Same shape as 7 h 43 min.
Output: 12 h 47 min
